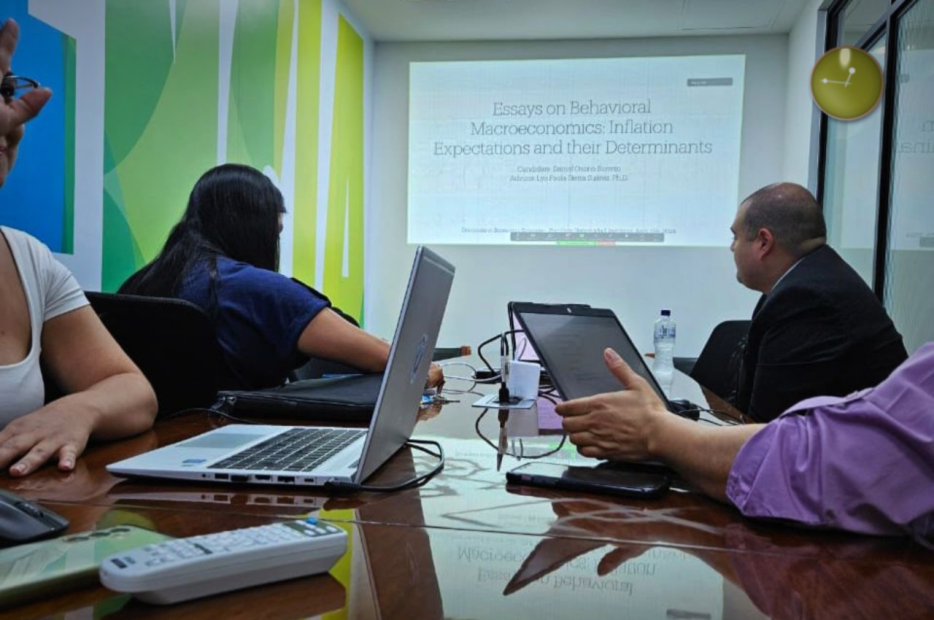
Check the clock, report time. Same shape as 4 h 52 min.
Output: 12 h 46 min
